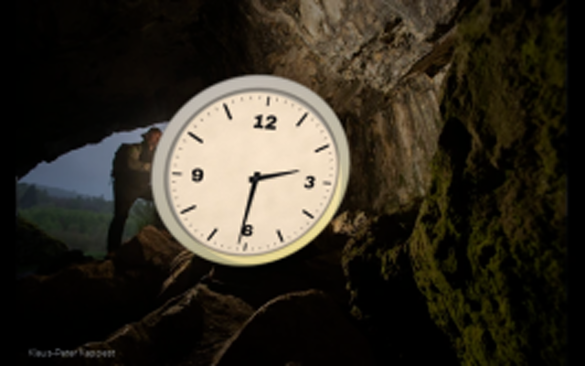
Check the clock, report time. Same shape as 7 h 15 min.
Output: 2 h 31 min
